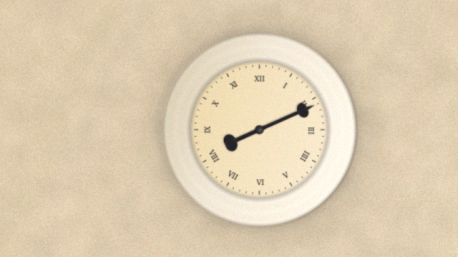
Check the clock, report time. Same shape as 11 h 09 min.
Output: 8 h 11 min
